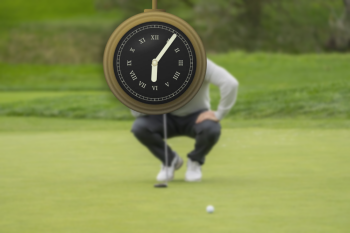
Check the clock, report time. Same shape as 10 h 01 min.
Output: 6 h 06 min
